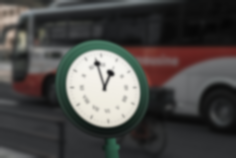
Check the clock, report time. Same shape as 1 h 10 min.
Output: 12 h 58 min
